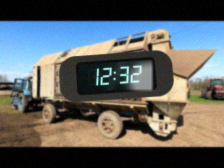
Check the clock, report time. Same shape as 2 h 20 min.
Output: 12 h 32 min
